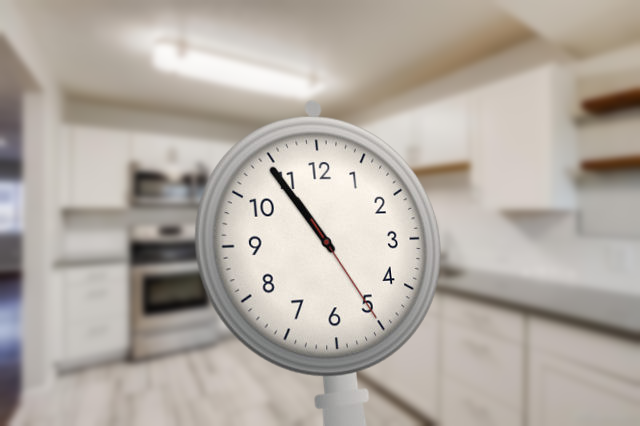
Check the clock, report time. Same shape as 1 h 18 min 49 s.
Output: 10 h 54 min 25 s
